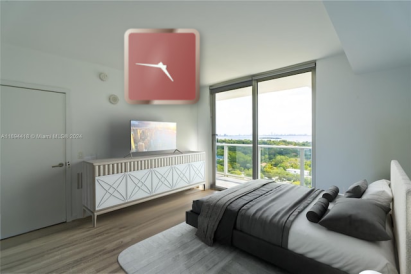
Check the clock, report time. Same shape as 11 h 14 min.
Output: 4 h 46 min
